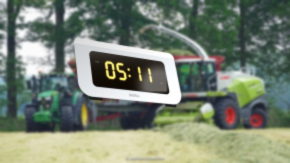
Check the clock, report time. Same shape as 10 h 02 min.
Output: 5 h 11 min
